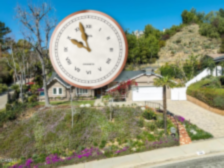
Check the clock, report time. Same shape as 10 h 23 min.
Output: 9 h 57 min
